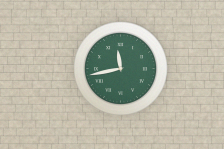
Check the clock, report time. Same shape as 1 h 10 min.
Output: 11 h 43 min
